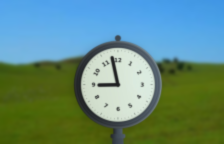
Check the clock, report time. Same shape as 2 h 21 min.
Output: 8 h 58 min
